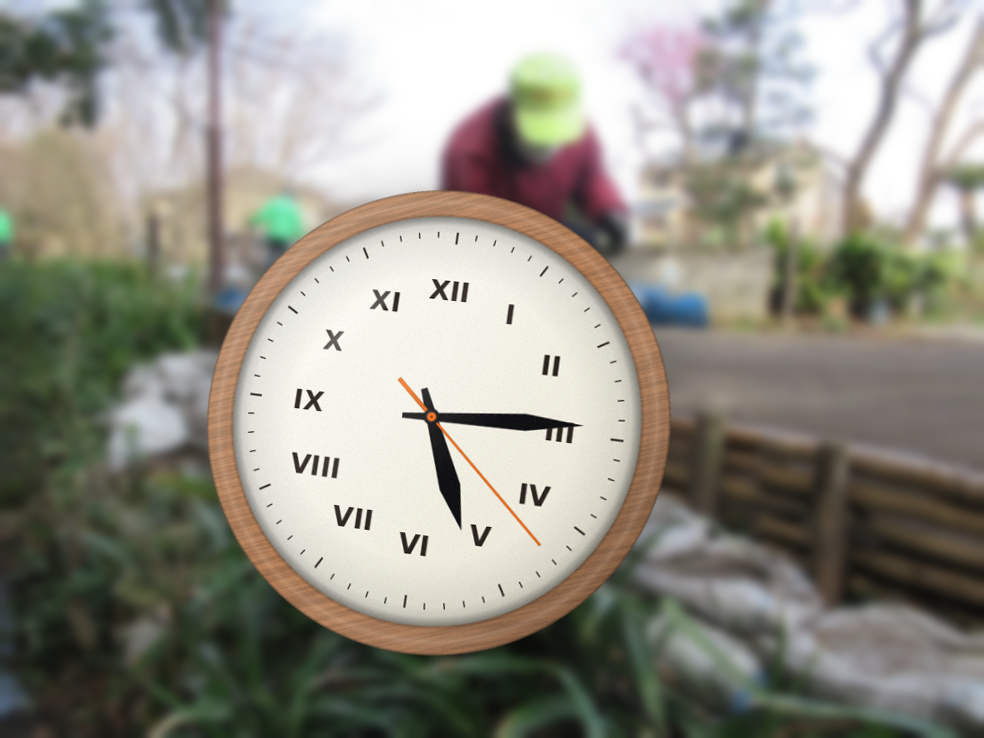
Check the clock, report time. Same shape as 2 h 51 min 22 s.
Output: 5 h 14 min 22 s
